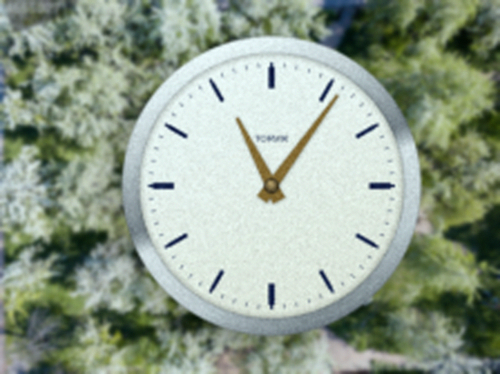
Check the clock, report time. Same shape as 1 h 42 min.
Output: 11 h 06 min
